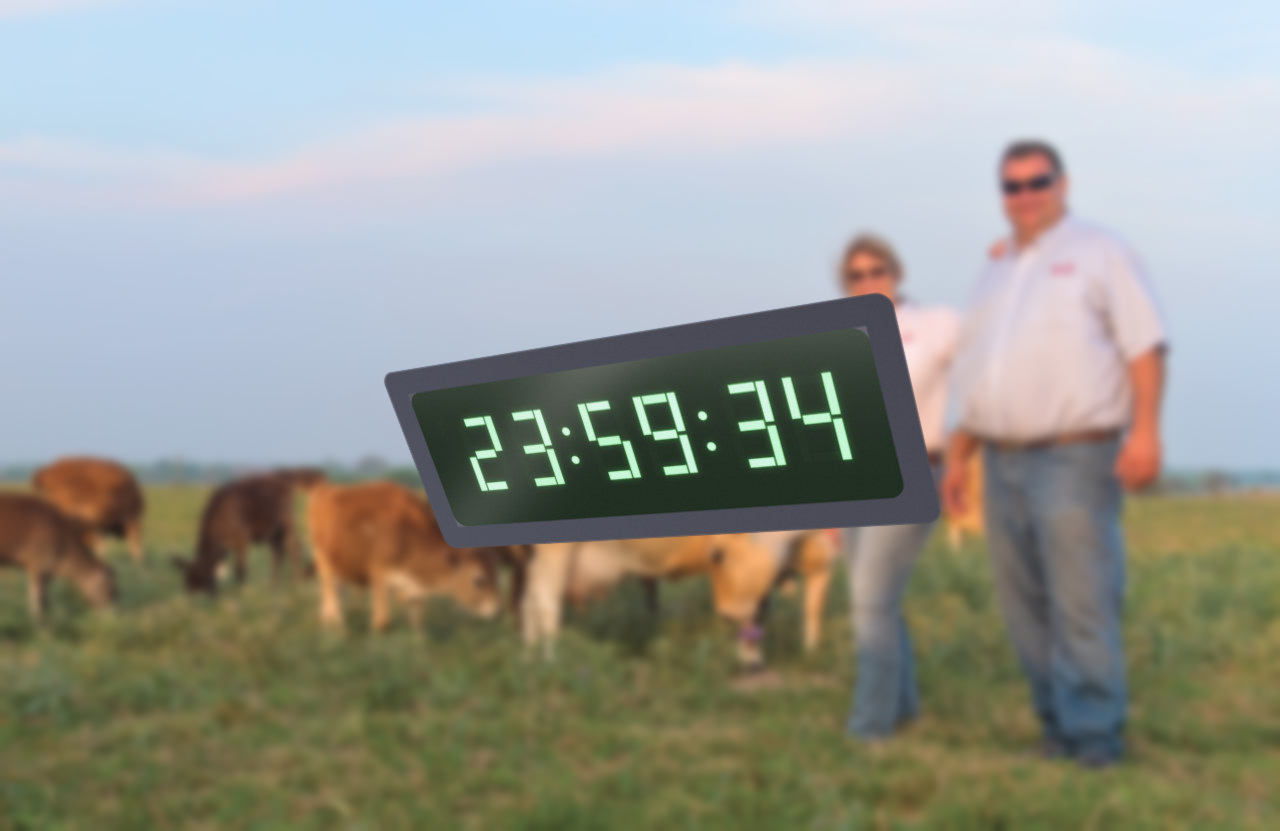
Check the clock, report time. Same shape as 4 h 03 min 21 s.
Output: 23 h 59 min 34 s
